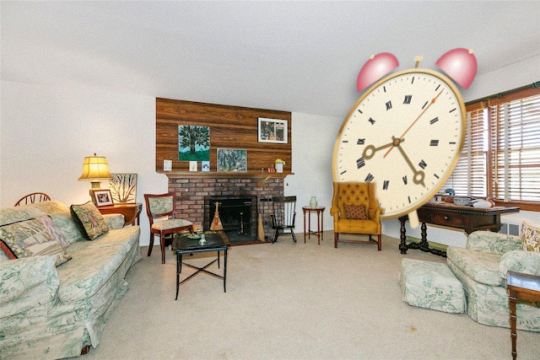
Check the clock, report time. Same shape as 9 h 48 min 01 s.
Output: 8 h 22 min 06 s
